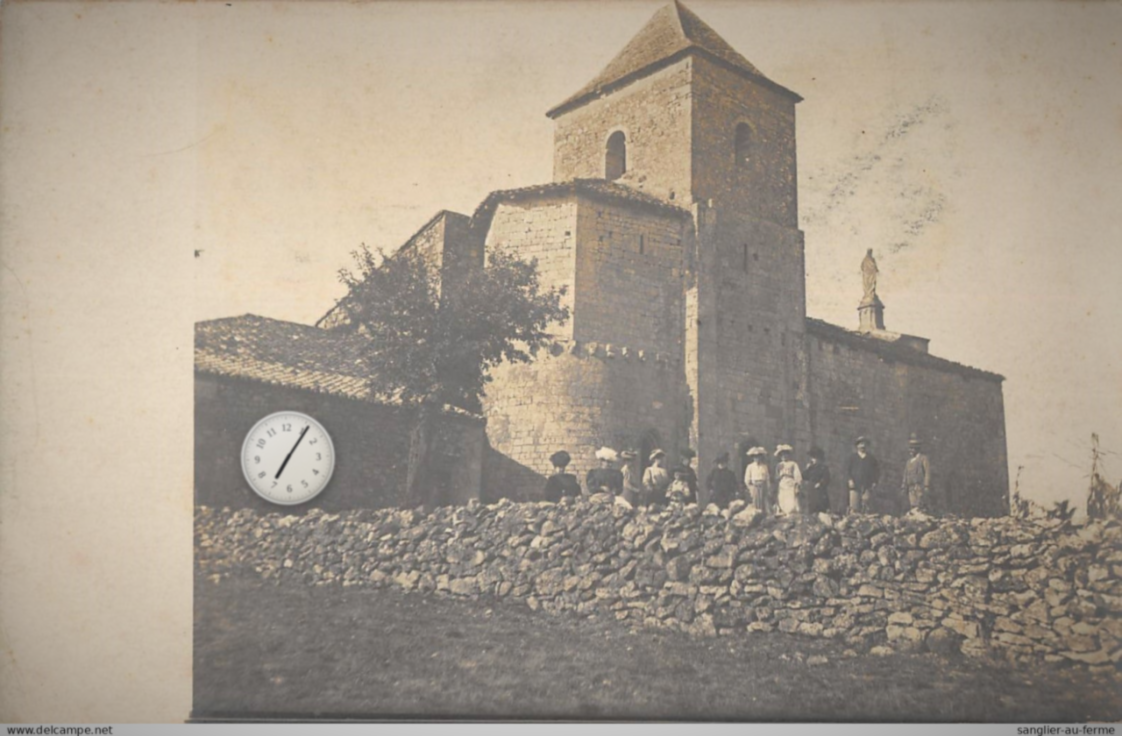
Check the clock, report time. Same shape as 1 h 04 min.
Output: 7 h 06 min
